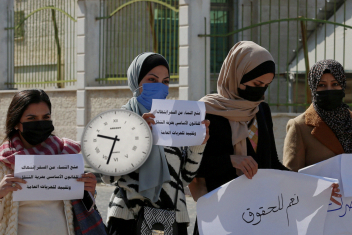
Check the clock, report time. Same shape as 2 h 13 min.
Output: 9 h 33 min
